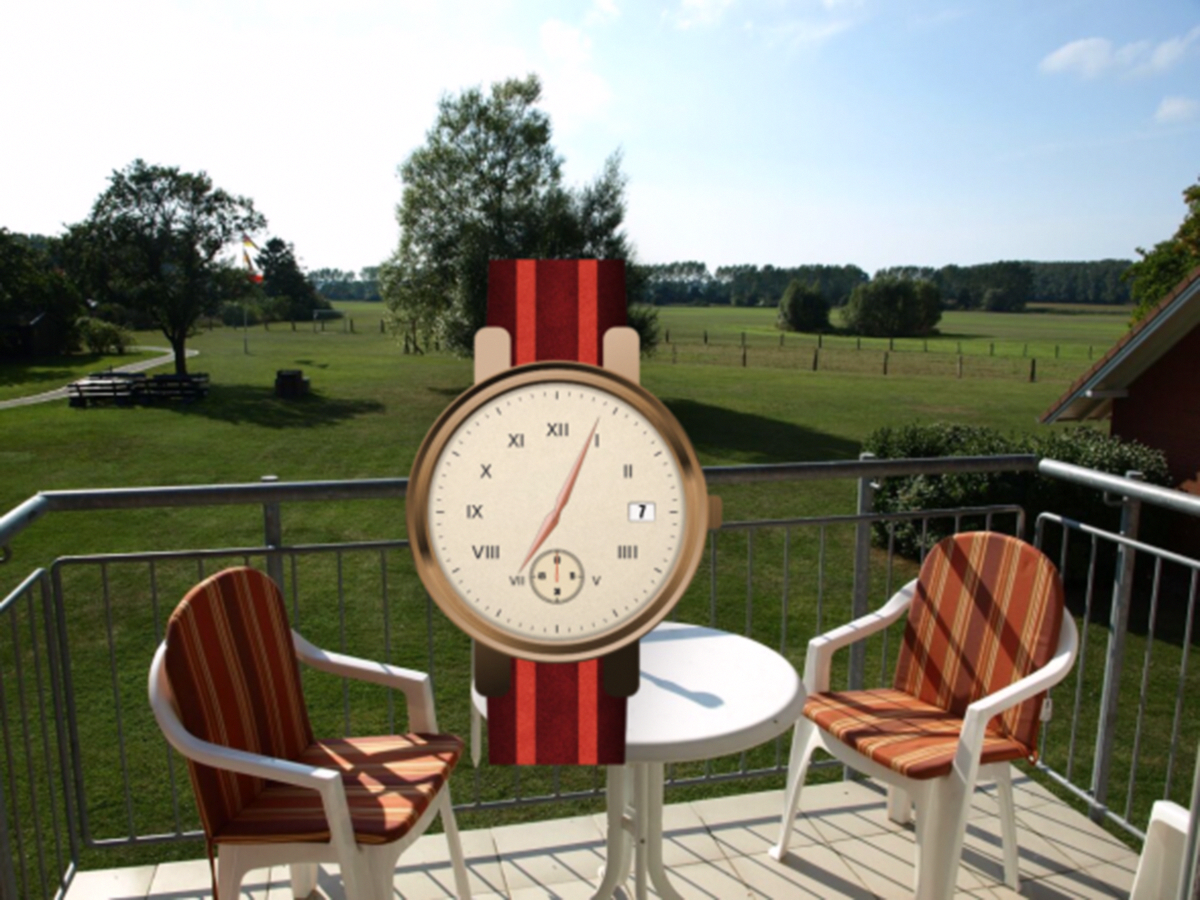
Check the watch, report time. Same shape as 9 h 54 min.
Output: 7 h 04 min
